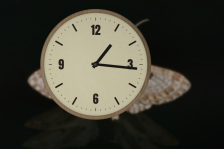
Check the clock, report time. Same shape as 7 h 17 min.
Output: 1 h 16 min
